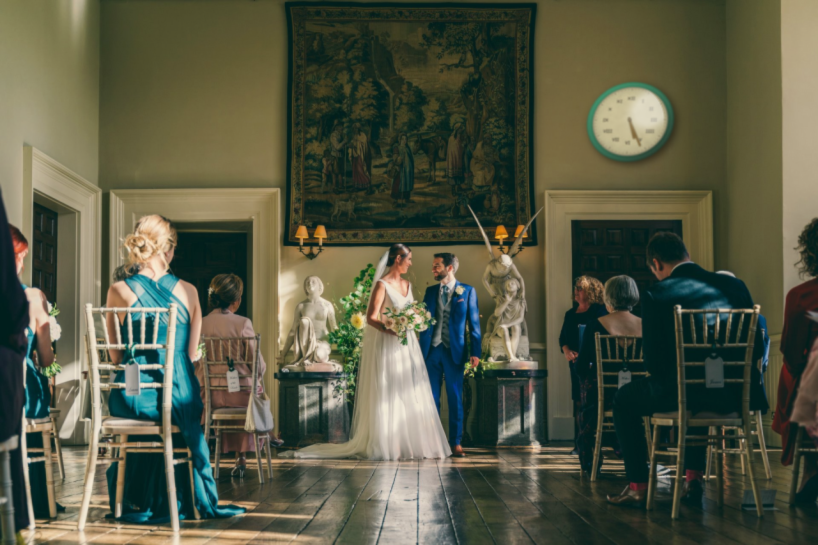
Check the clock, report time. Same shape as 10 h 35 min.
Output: 5 h 26 min
